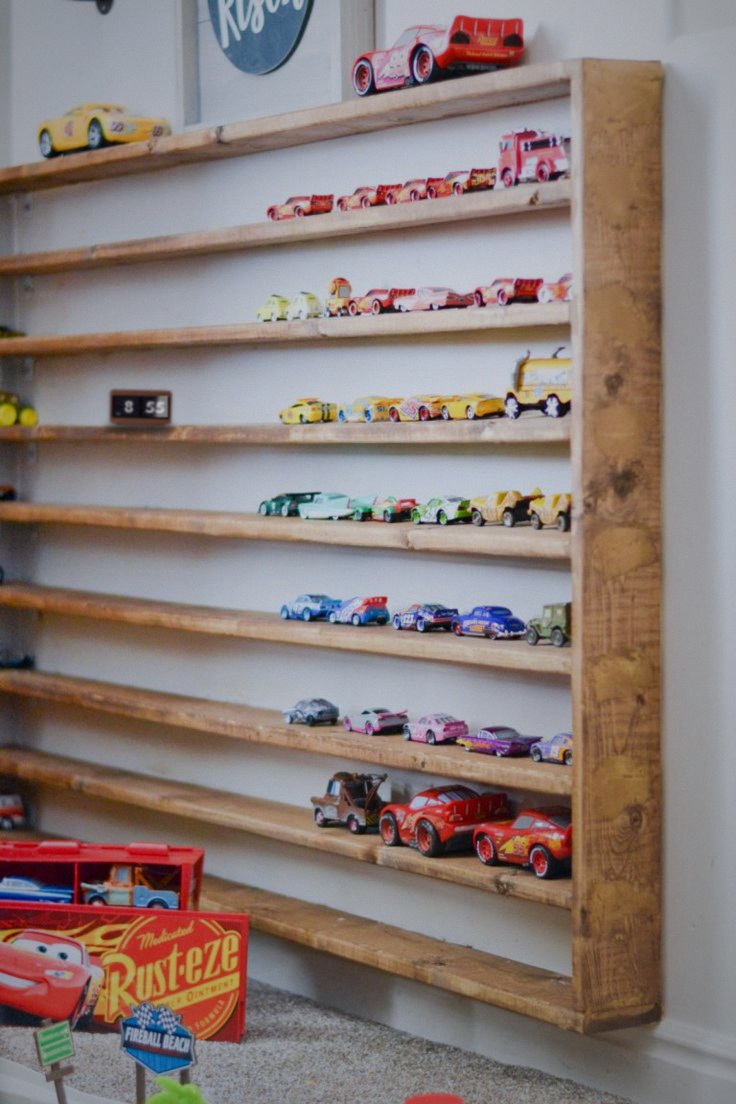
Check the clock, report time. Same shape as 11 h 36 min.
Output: 8 h 55 min
